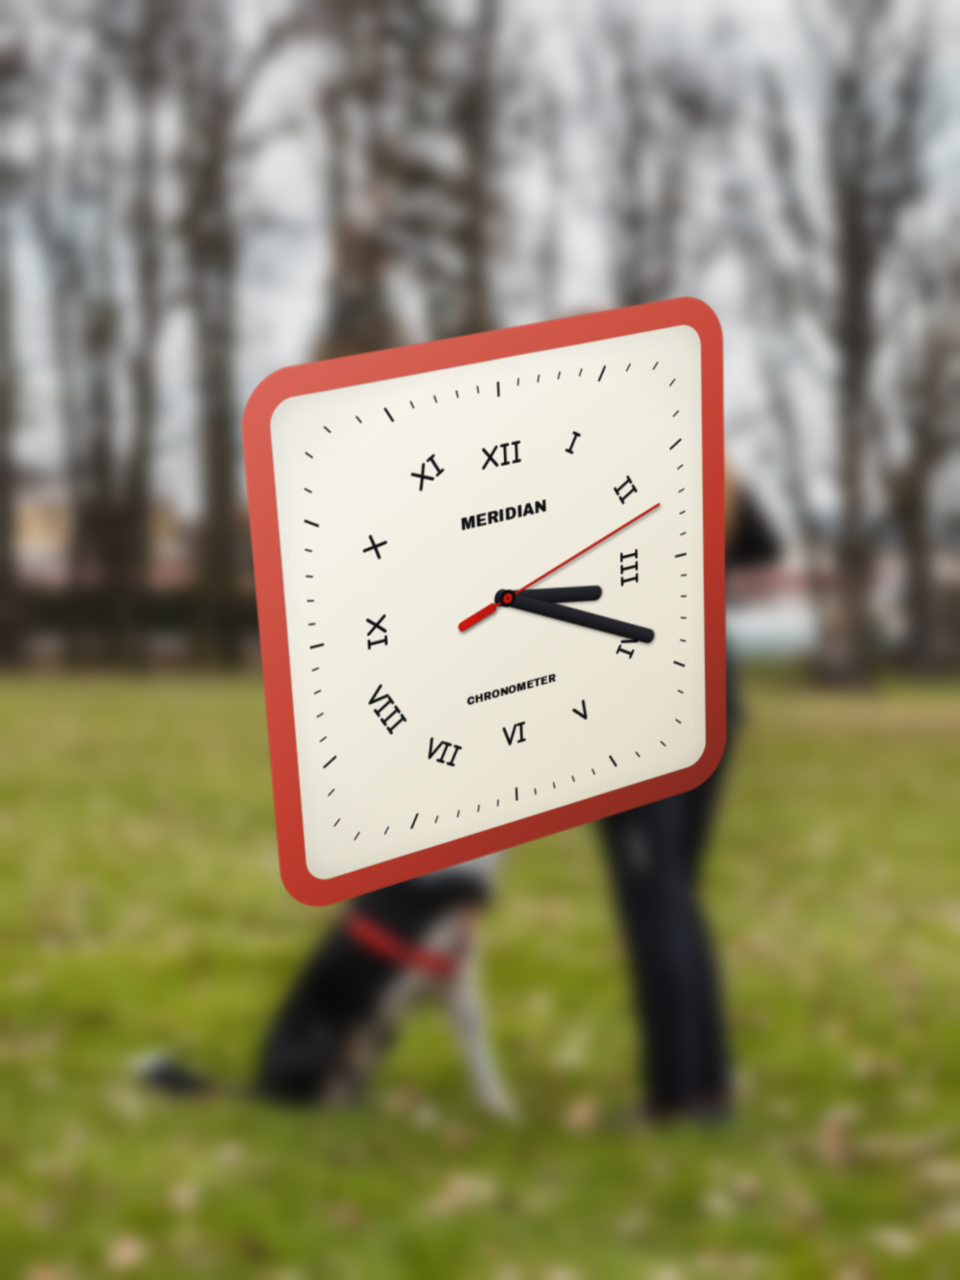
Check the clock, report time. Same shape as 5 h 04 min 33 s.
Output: 3 h 19 min 12 s
